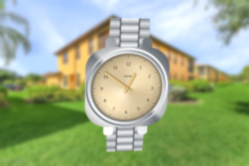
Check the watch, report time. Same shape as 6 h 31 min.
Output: 12 h 51 min
